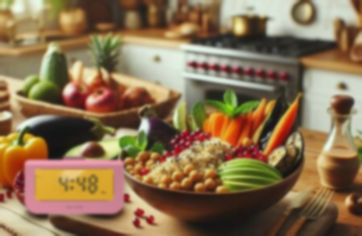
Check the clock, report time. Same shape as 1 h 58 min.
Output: 4 h 48 min
